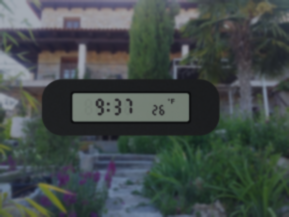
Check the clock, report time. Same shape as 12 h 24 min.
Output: 9 h 37 min
